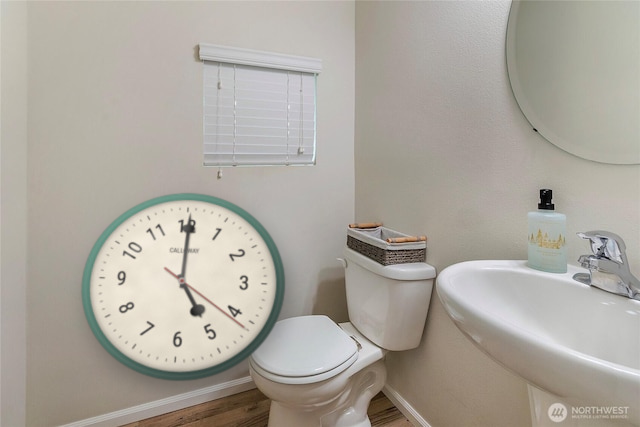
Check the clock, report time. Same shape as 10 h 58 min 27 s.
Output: 5 h 00 min 21 s
